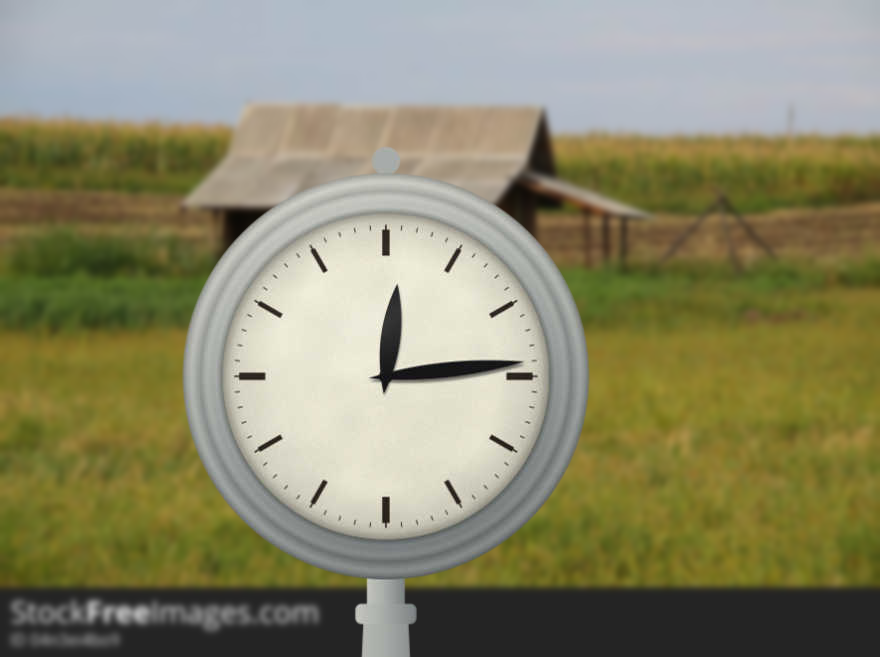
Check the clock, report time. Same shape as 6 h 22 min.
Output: 12 h 14 min
